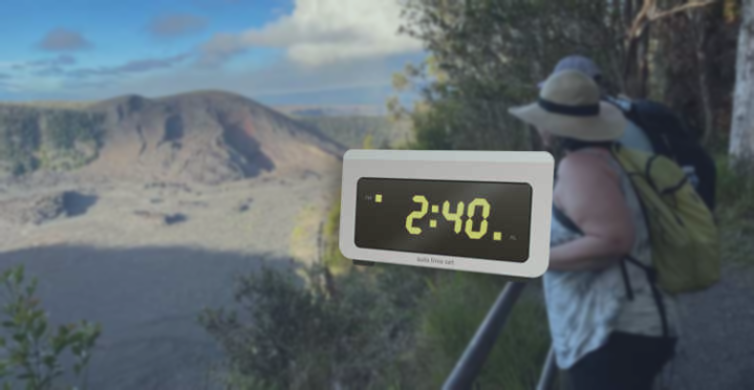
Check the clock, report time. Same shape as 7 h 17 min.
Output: 2 h 40 min
